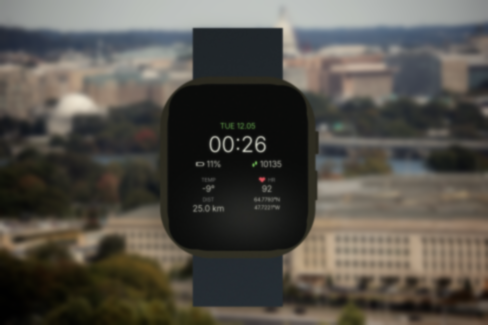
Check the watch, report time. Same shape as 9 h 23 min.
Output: 0 h 26 min
